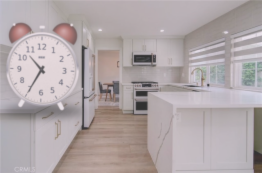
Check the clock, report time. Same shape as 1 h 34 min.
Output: 10 h 35 min
